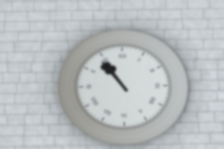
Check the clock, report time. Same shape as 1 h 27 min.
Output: 10 h 54 min
